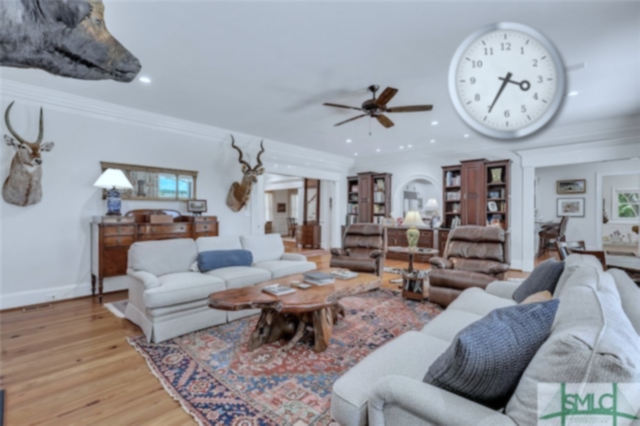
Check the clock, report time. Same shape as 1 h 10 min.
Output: 3 h 35 min
